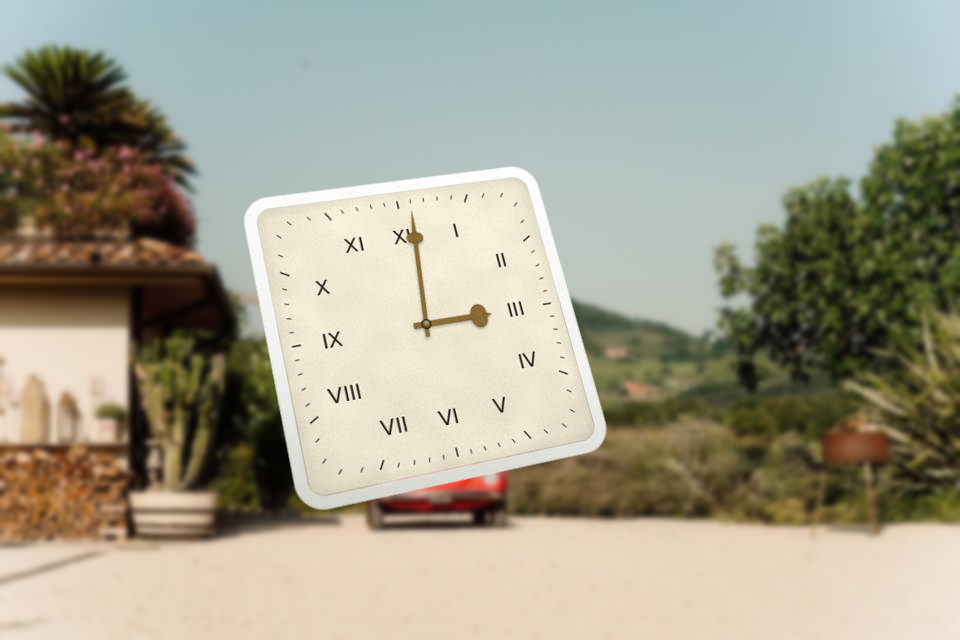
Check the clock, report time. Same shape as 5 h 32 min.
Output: 3 h 01 min
